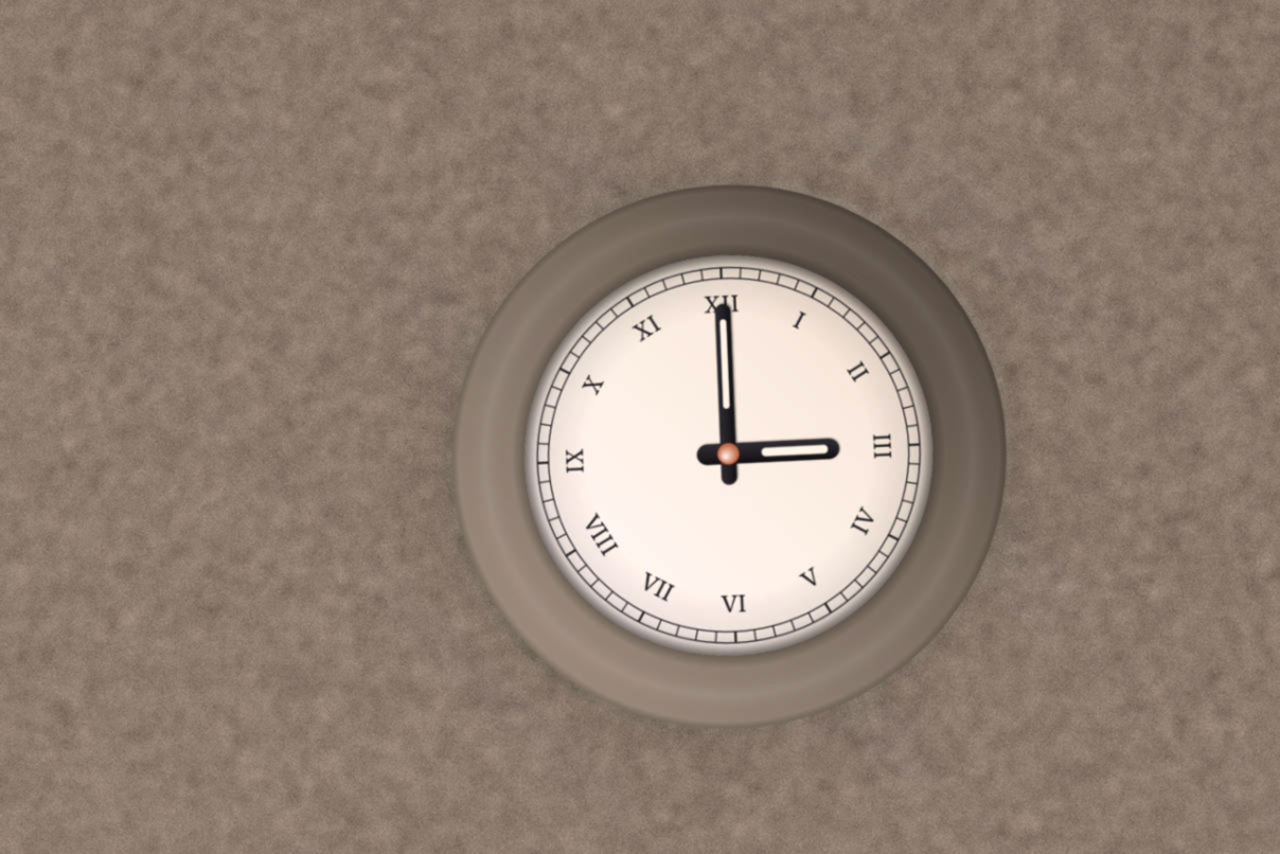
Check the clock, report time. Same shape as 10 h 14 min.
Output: 3 h 00 min
